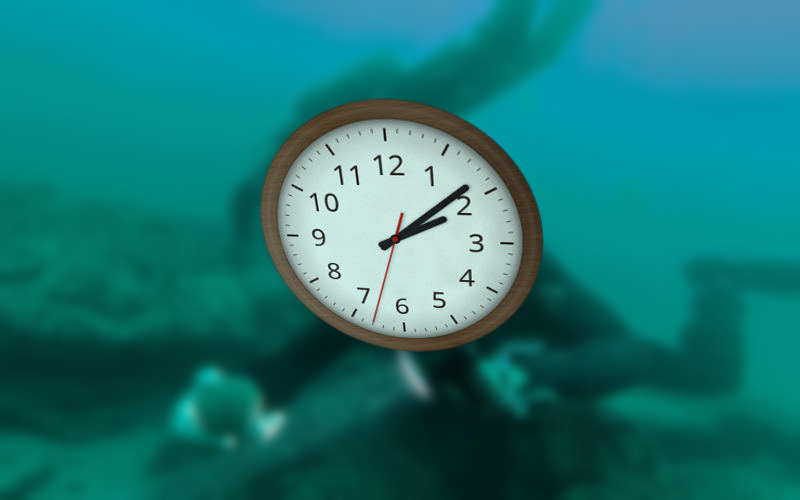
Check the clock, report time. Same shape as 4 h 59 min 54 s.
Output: 2 h 08 min 33 s
